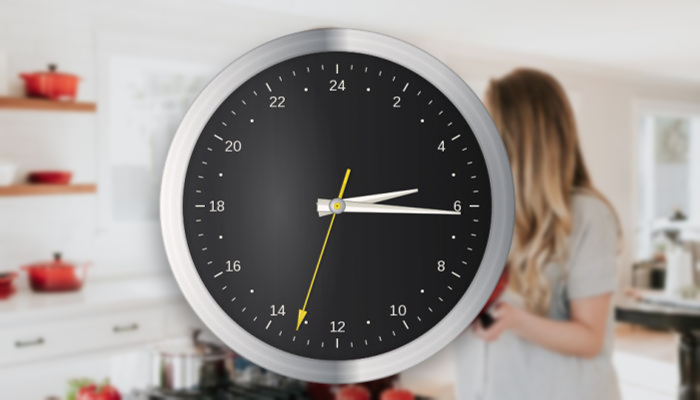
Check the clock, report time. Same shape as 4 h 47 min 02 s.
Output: 5 h 15 min 33 s
